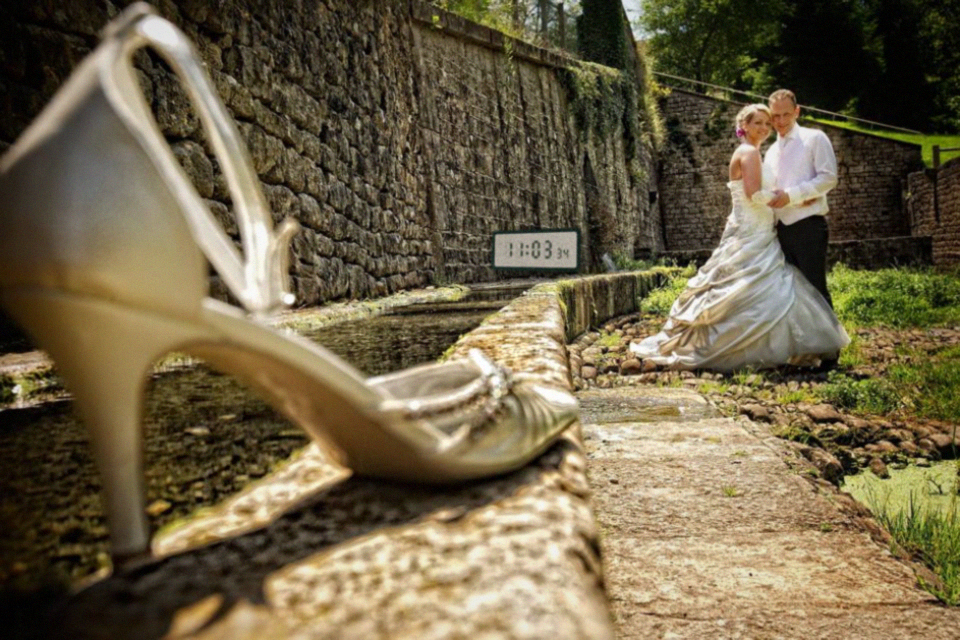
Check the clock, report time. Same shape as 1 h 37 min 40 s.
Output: 11 h 03 min 34 s
